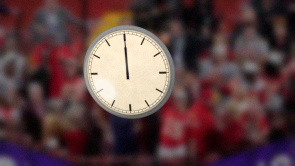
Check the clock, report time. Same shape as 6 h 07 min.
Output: 12 h 00 min
